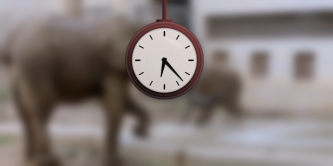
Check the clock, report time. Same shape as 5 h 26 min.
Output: 6 h 23 min
